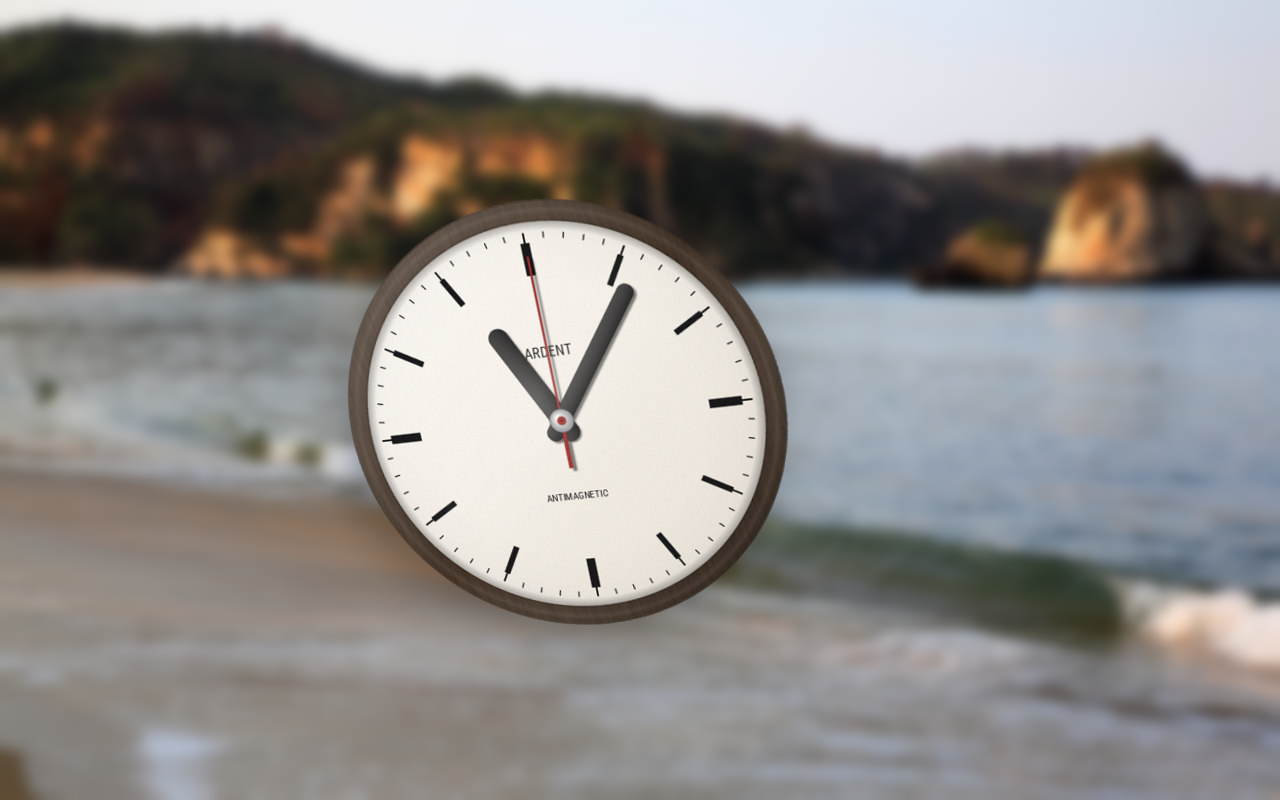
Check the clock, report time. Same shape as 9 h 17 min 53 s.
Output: 11 h 06 min 00 s
